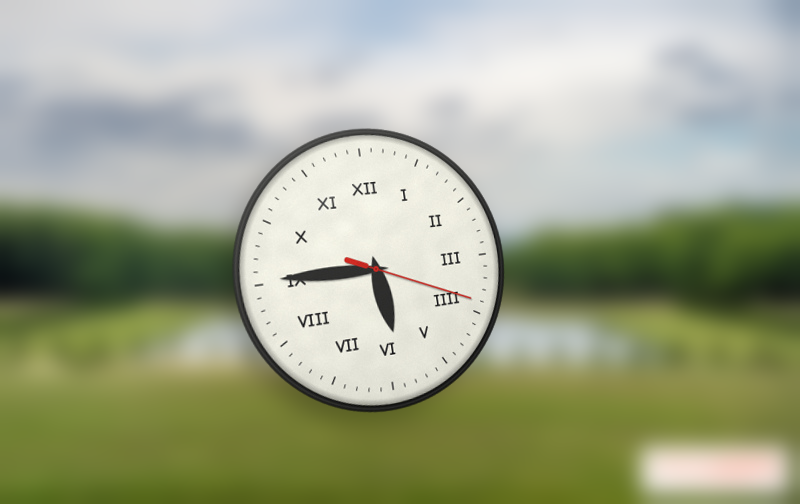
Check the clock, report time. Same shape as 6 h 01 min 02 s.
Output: 5 h 45 min 19 s
